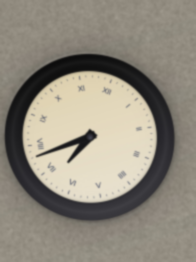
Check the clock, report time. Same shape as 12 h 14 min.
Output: 6 h 38 min
